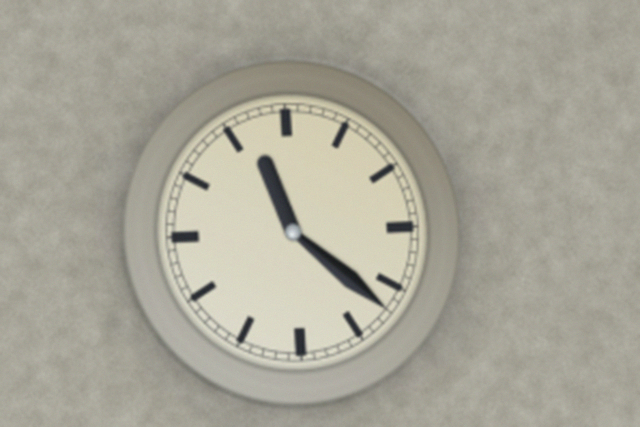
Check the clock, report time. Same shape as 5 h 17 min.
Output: 11 h 22 min
